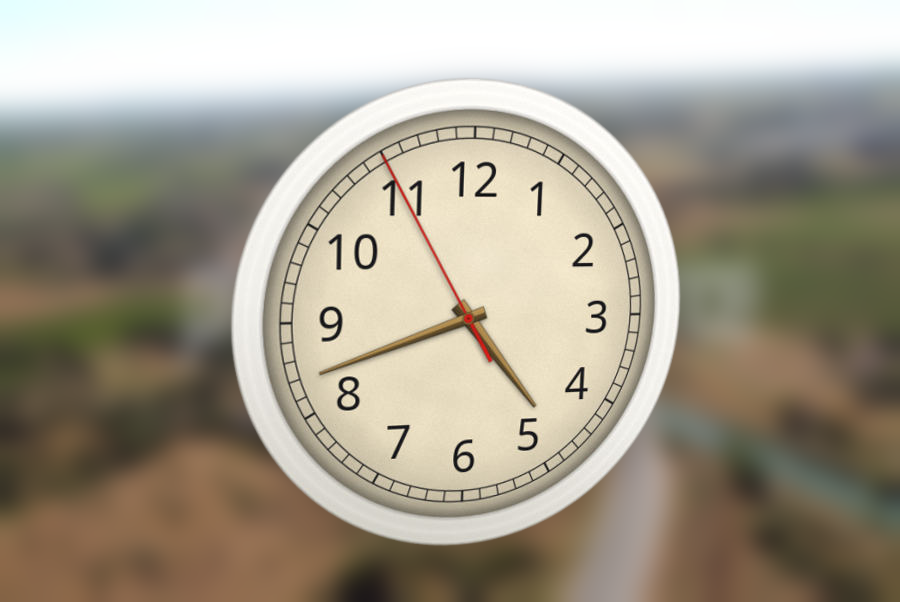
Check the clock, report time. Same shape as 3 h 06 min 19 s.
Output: 4 h 41 min 55 s
